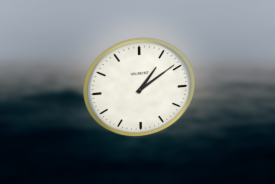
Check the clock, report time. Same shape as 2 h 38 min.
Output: 1 h 09 min
